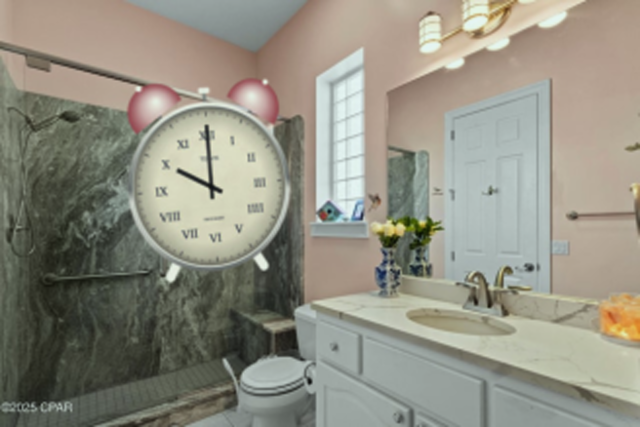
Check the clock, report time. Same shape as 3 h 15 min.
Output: 10 h 00 min
